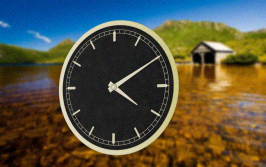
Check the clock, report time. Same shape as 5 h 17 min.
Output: 4 h 10 min
